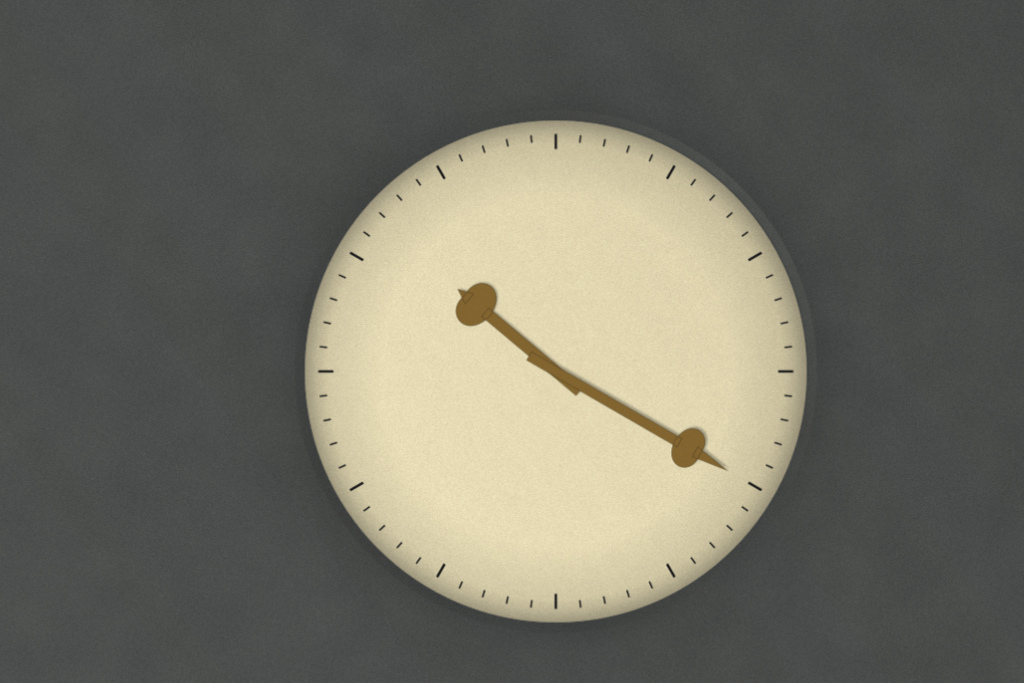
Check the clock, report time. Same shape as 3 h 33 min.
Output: 10 h 20 min
